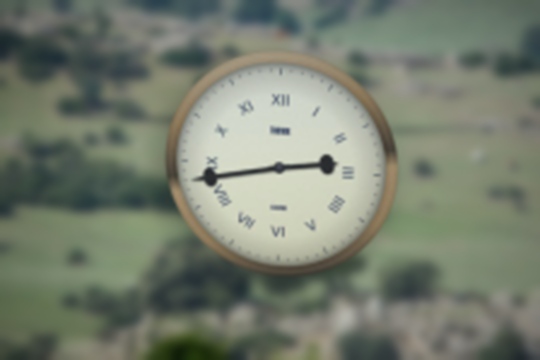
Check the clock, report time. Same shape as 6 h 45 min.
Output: 2 h 43 min
